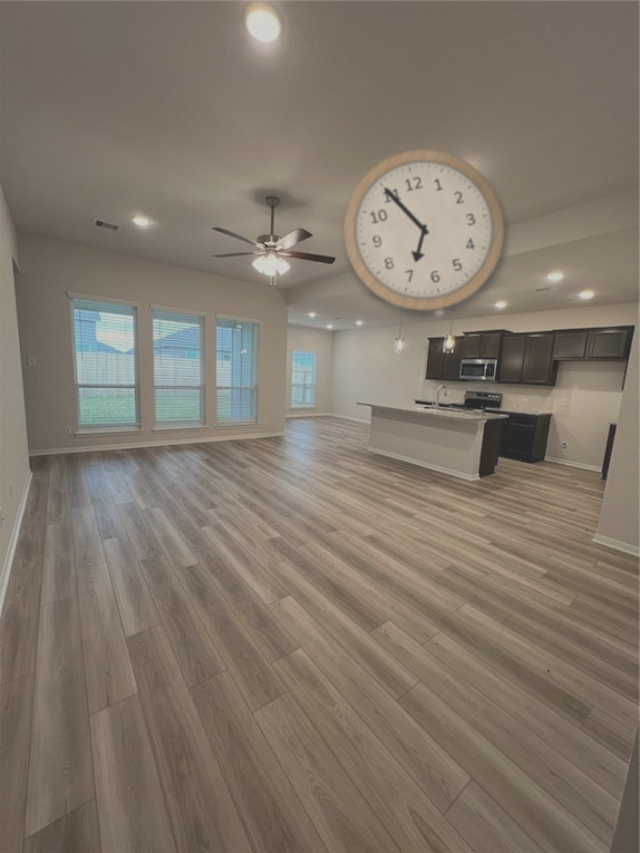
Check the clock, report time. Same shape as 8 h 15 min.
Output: 6 h 55 min
